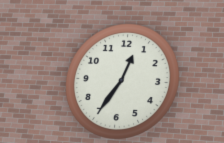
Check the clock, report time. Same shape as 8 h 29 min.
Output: 12 h 35 min
